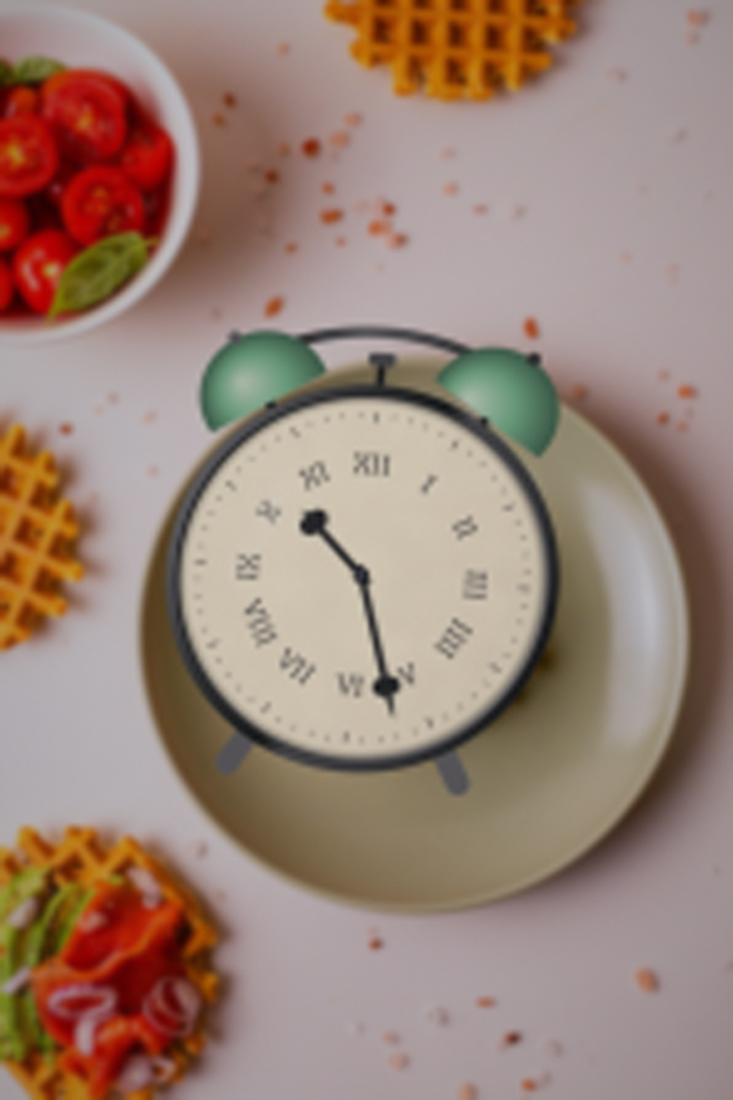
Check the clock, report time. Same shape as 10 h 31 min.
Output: 10 h 27 min
